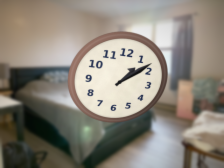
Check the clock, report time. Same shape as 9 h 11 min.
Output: 1 h 08 min
